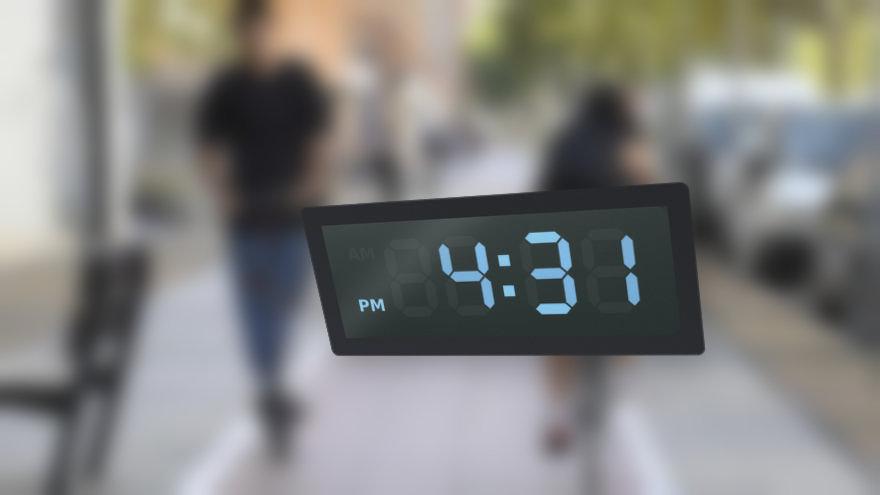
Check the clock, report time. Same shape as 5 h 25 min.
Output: 4 h 31 min
